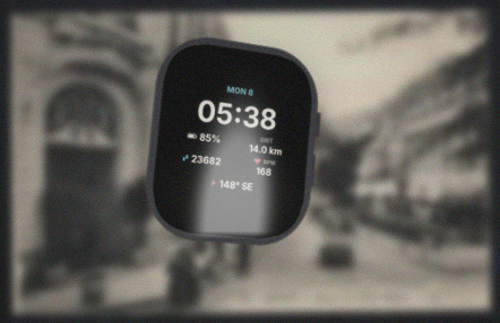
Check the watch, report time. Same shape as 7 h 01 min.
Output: 5 h 38 min
